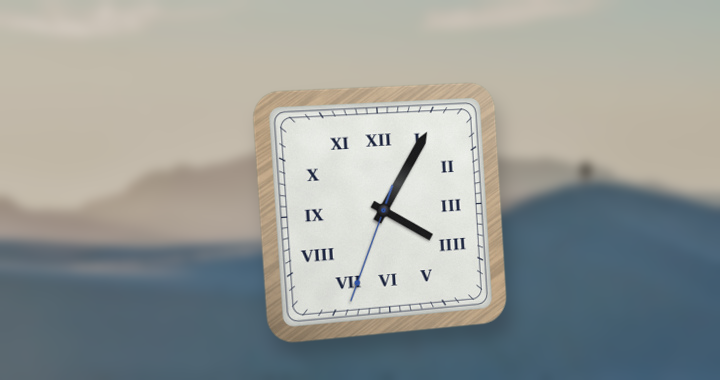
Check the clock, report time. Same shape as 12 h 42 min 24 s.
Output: 4 h 05 min 34 s
